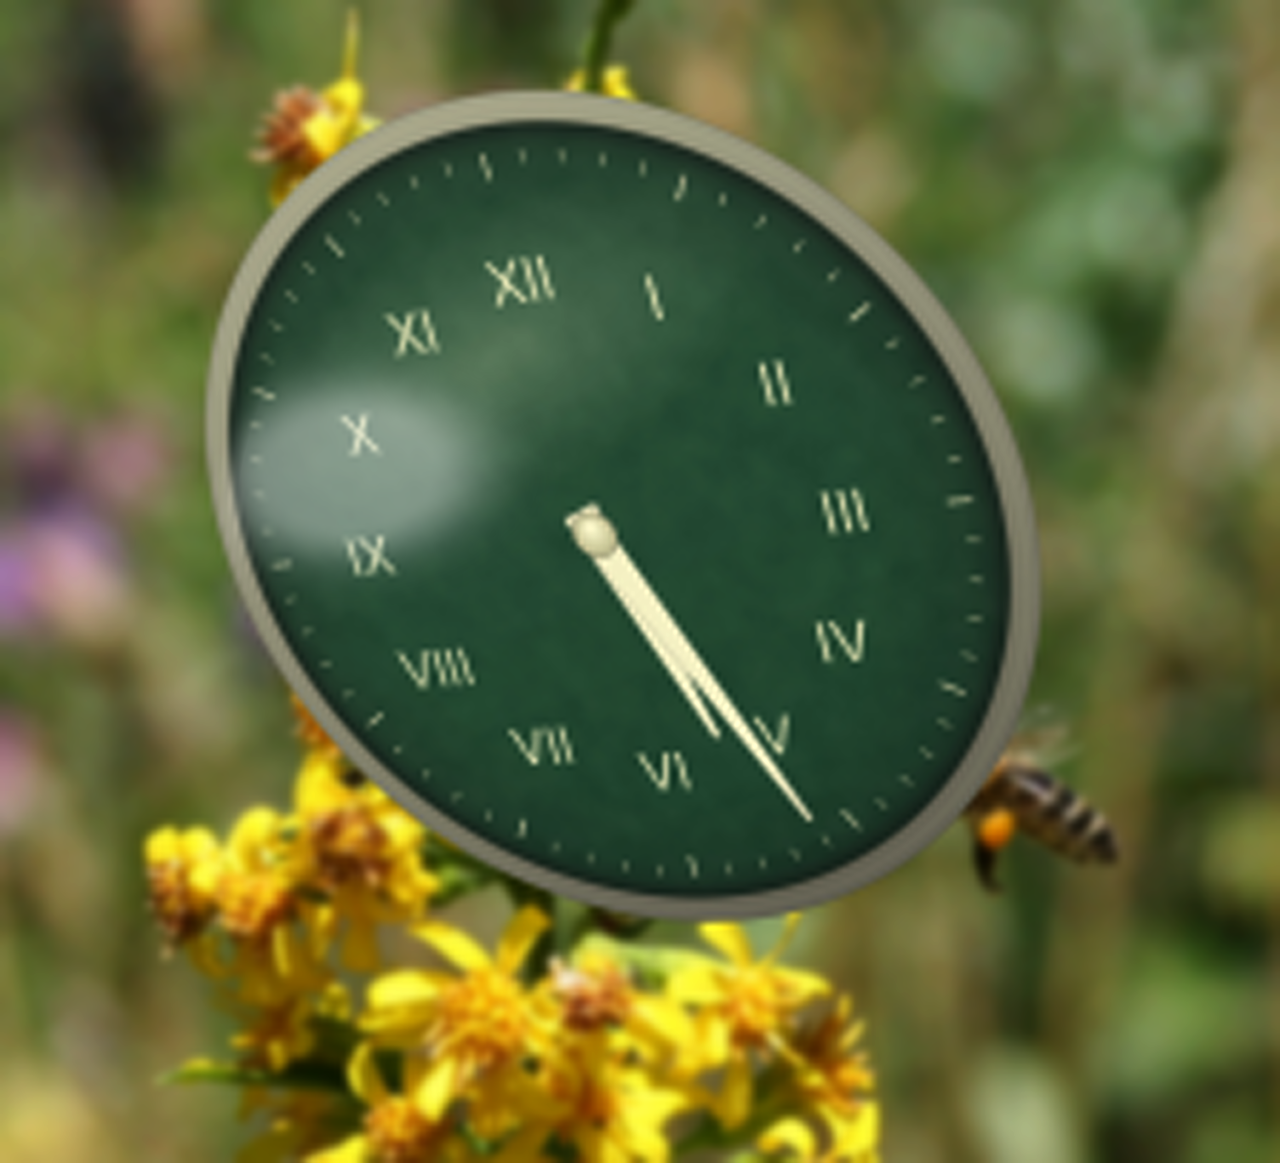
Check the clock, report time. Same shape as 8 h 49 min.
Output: 5 h 26 min
